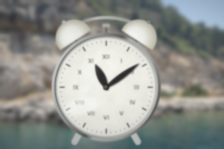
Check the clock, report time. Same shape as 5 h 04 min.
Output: 11 h 09 min
